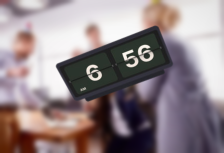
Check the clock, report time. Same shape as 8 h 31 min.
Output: 6 h 56 min
